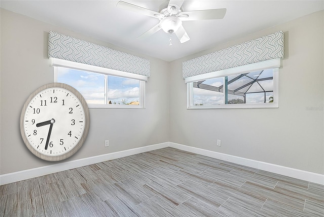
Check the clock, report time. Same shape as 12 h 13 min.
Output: 8 h 32 min
